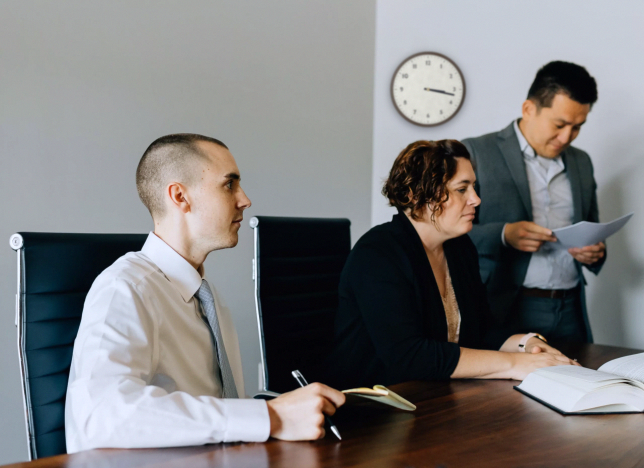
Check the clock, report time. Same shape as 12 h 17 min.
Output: 3 h 17 min
